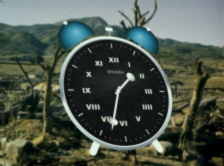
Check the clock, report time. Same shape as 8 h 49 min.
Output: 1 h 33 min
